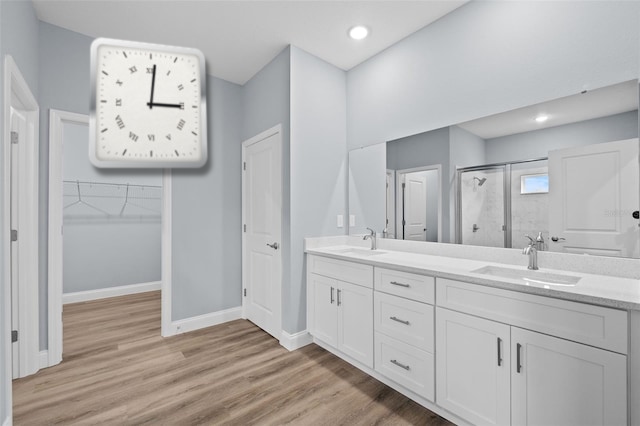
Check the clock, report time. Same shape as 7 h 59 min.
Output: 3 h 01 min
